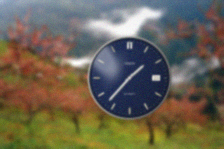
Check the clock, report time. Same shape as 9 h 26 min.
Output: 1 h 37 min
